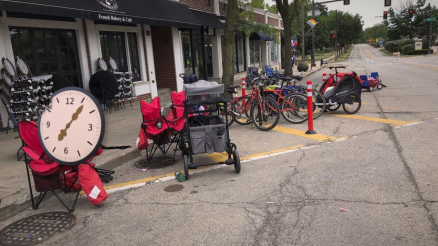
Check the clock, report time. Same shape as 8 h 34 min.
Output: 7 h 06 min
